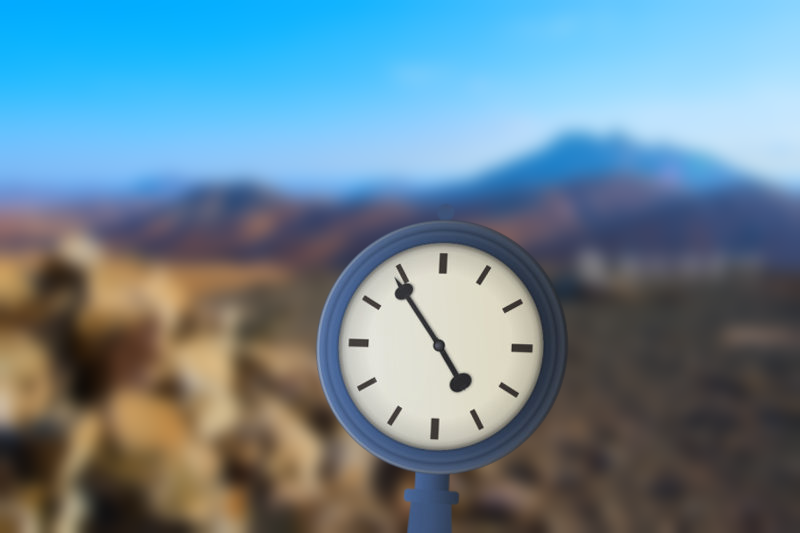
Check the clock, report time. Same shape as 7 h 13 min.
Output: 4 h 54 min
